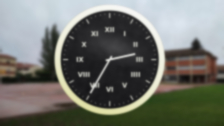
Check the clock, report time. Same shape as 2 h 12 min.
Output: 2 h 35 min
